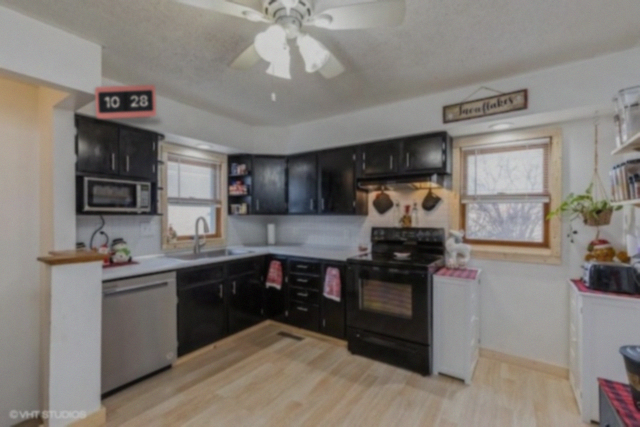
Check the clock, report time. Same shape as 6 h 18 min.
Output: 10 h 28 min
